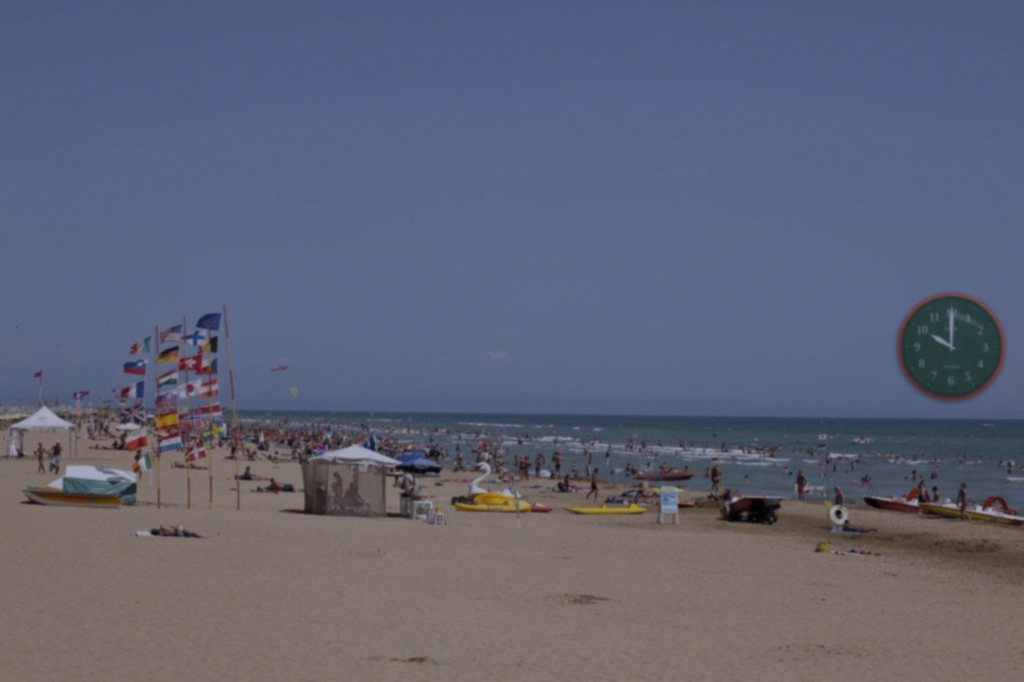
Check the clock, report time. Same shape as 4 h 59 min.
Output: 10 h 00 min
